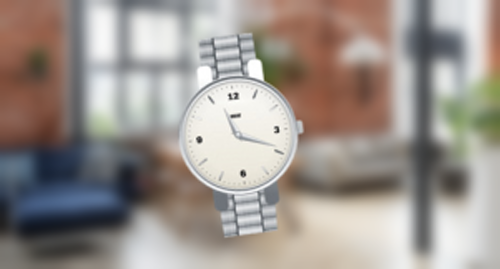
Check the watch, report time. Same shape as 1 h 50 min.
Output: 11 h 19 min
